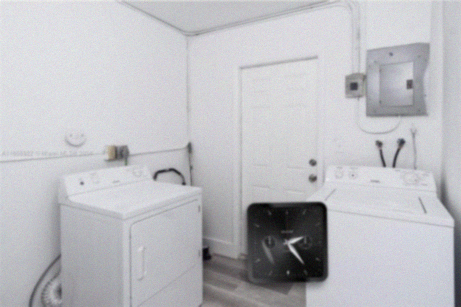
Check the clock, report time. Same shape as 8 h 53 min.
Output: 2 h 24 min
